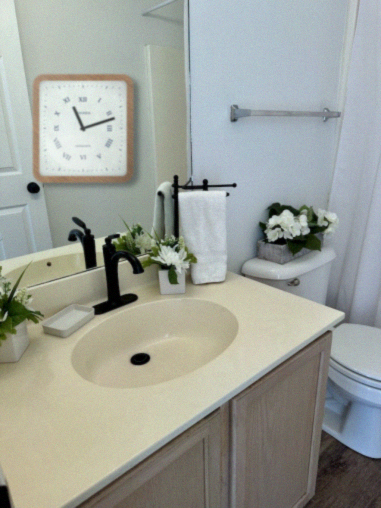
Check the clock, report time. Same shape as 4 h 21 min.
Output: 11 h 12 min
